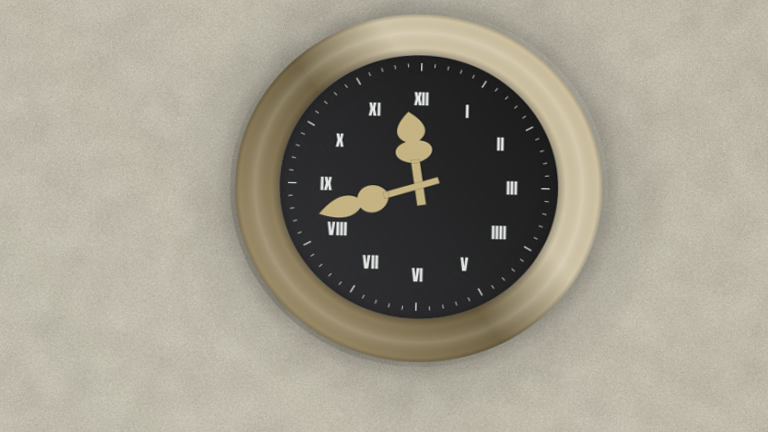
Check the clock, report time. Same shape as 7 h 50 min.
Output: 11 h 42 min
